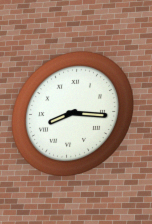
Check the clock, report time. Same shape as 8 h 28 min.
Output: 8 h 16 min
